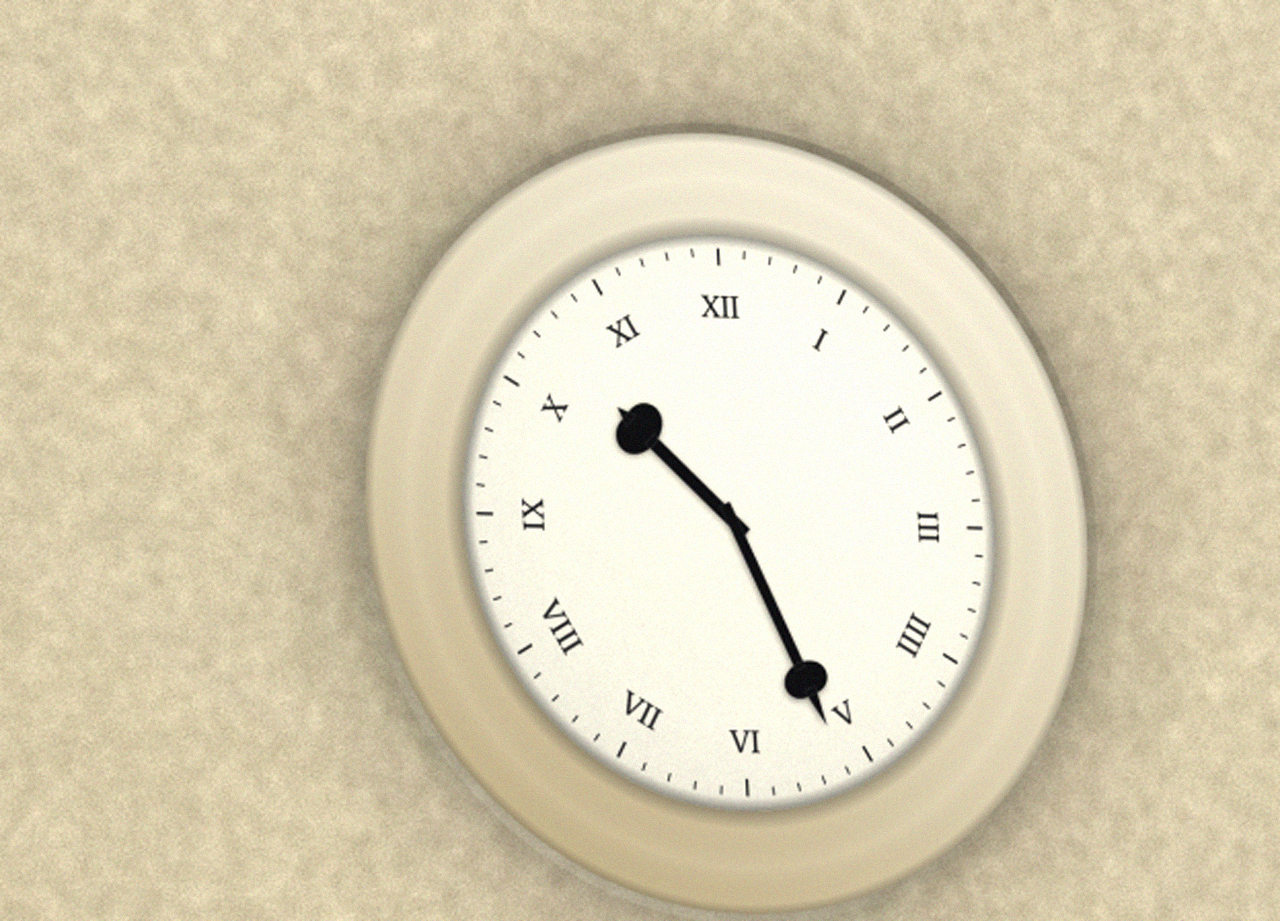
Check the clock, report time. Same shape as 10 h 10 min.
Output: 10 h 26 min
